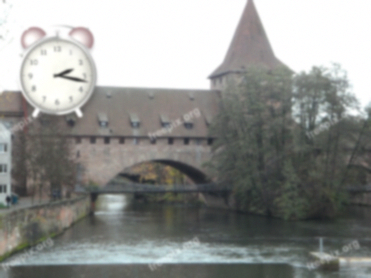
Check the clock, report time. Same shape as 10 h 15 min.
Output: 2 h 17 min
